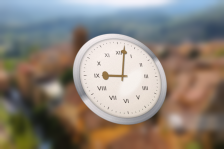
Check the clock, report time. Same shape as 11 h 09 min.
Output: 9 h 02 min
